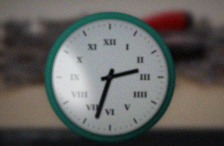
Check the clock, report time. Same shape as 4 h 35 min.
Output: 2 h 33 min
